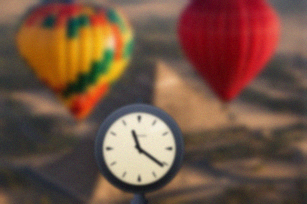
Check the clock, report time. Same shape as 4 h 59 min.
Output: 11 h 21 min
